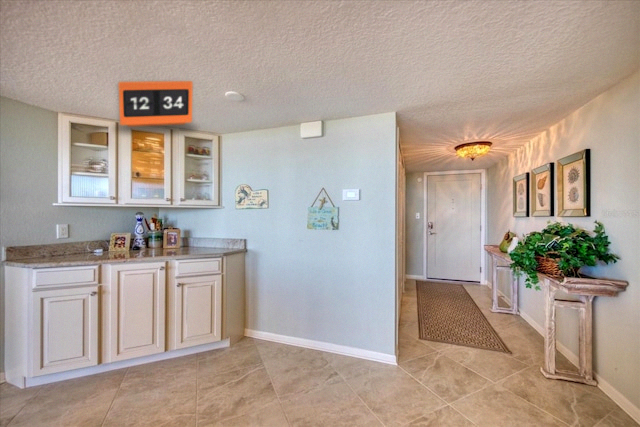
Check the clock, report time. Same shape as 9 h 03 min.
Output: 12 h 34 min
